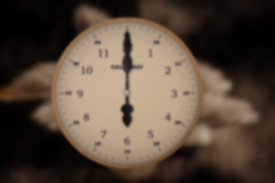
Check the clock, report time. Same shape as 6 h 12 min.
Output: 6 h 00 min
